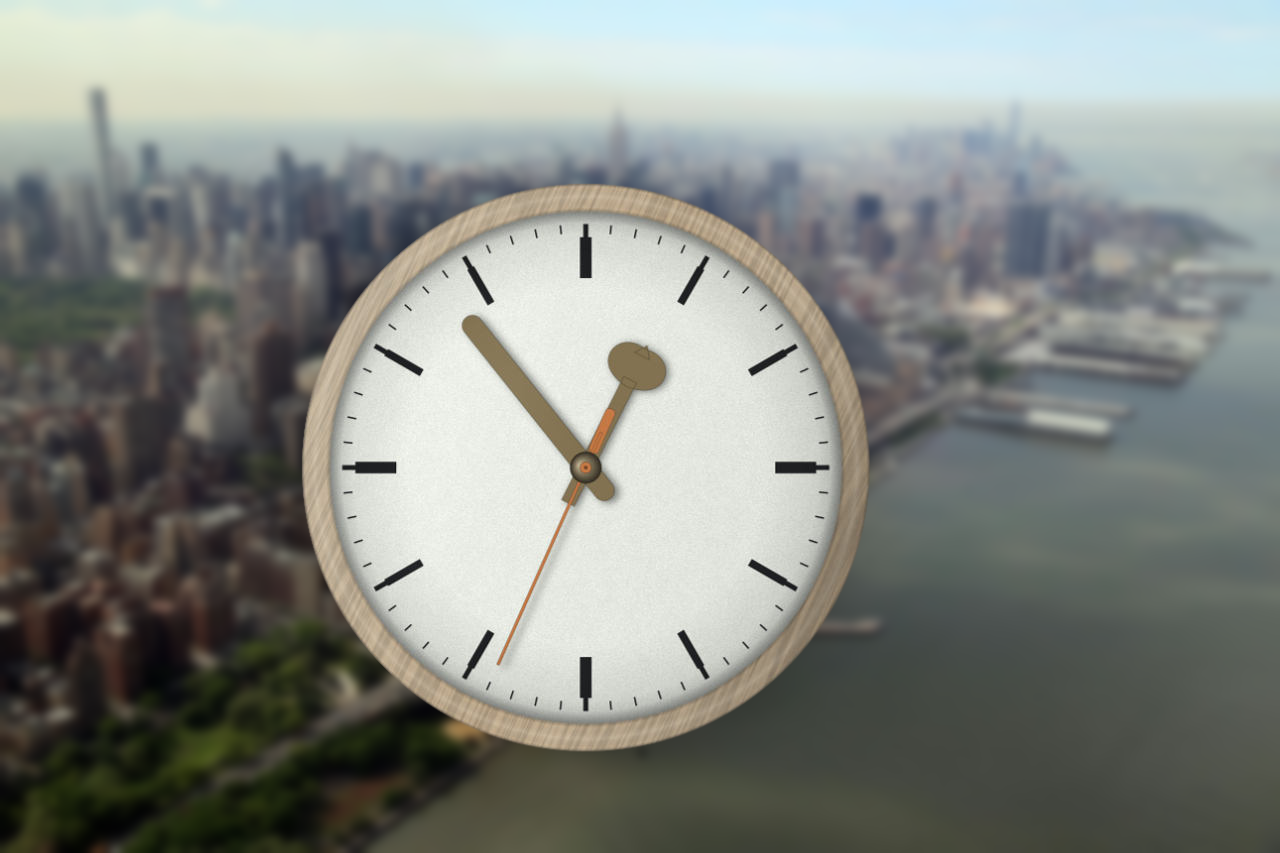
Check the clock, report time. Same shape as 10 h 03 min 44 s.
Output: 12 h 53 min 34 s
